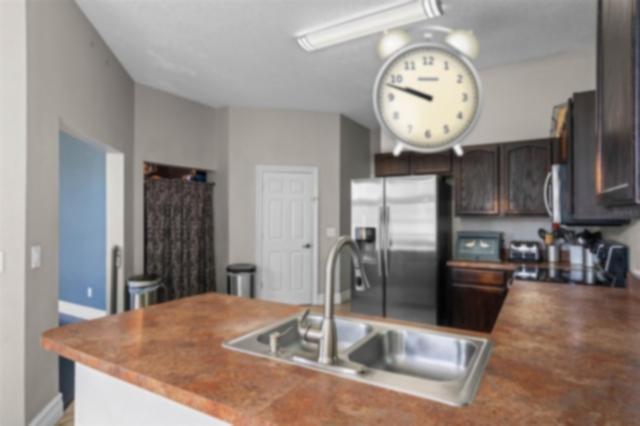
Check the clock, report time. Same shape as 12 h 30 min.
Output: 9 h 48 min
